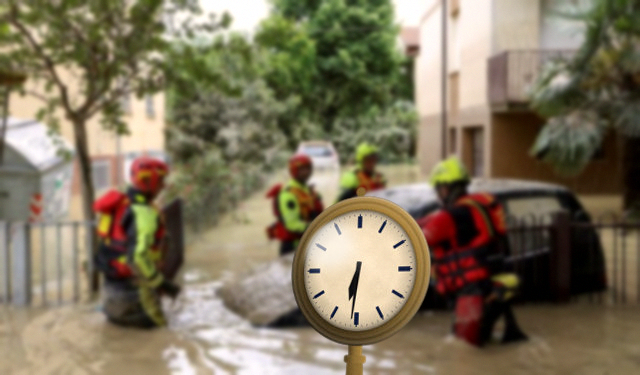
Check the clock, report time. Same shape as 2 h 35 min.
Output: 6 h 31 min
